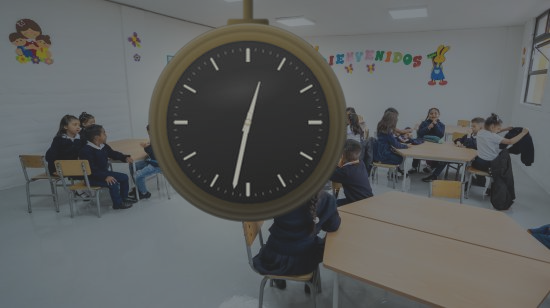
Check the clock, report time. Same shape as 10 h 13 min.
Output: 12 h 32 min
